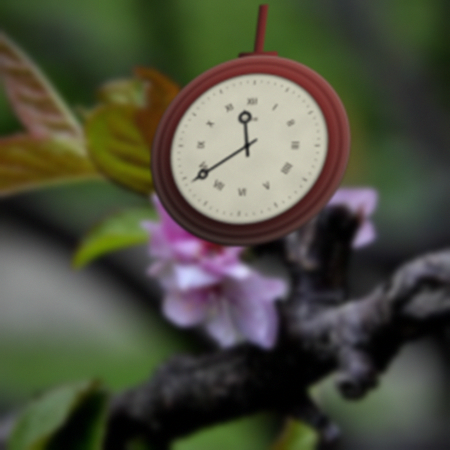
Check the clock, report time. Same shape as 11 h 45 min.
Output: 11 h 39 min
